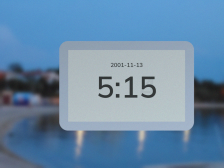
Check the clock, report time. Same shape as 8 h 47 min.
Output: 5 h 15 min
